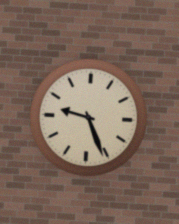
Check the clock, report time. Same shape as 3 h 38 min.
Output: 9 h 26 min
